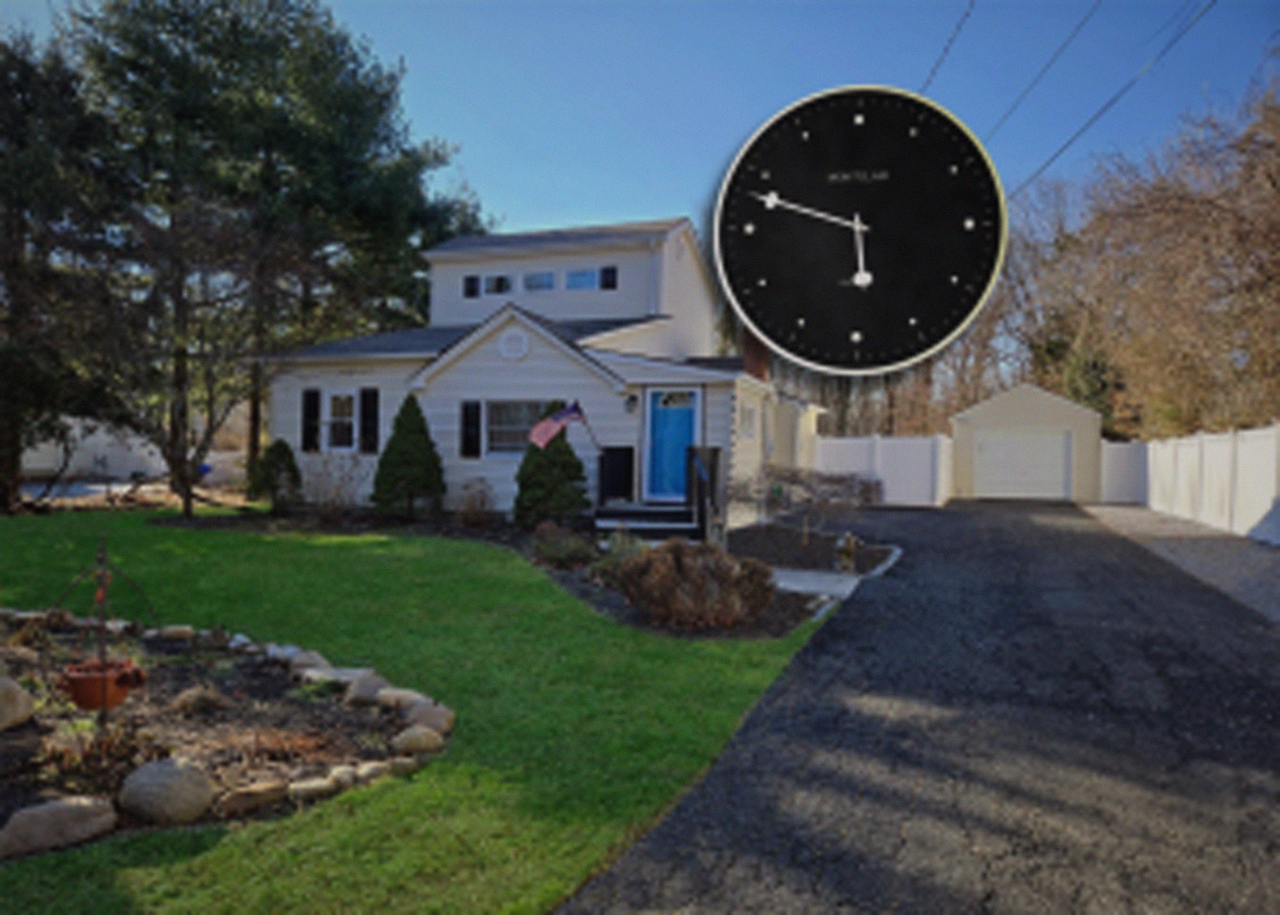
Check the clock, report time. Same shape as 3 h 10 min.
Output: 5 h 48 min
